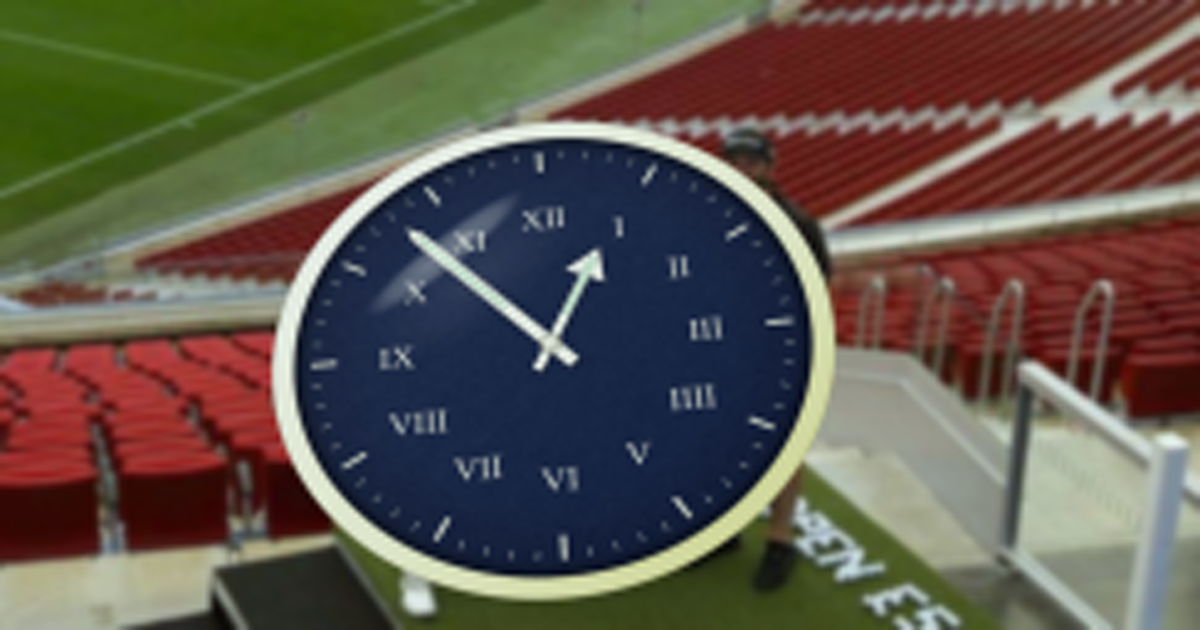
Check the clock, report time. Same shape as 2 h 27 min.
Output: 12 h 53 min
